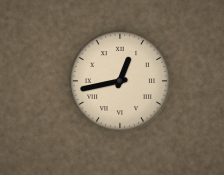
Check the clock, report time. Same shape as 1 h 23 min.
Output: 12 h 43 min
